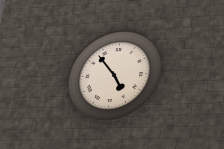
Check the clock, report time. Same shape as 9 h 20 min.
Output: 4 h 53 min
